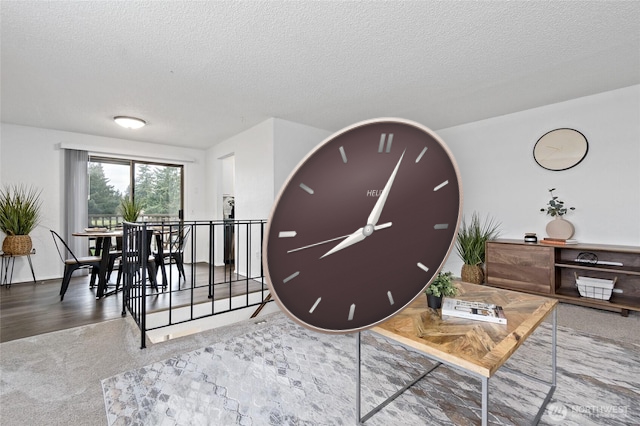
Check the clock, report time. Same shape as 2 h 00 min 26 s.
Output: 8 h 02 min 43 s
